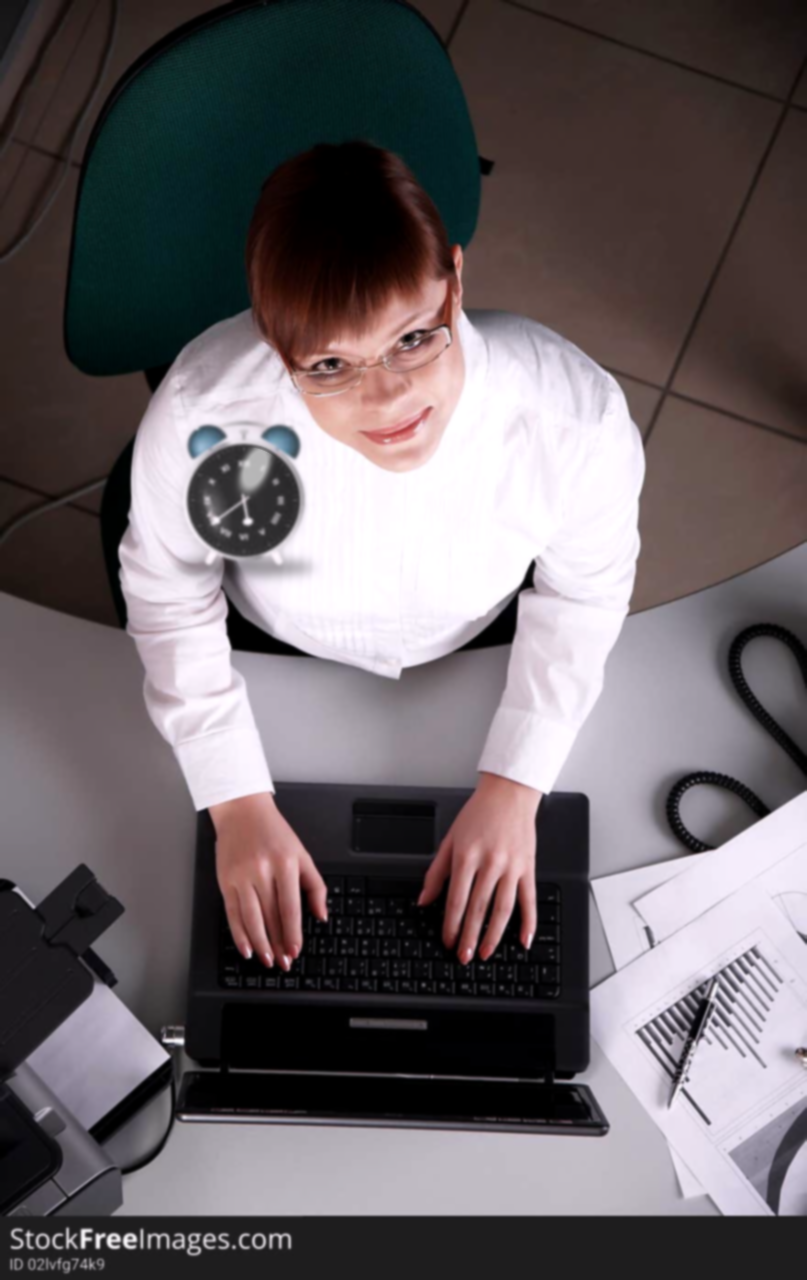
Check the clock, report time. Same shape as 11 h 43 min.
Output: 5 h 39 min
